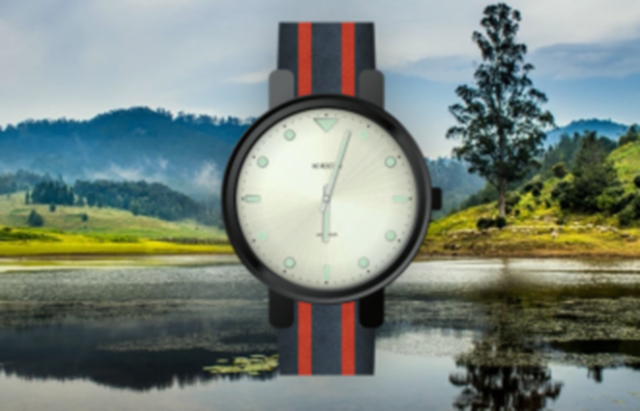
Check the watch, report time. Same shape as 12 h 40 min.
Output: 6 h 03 min
